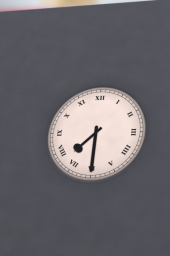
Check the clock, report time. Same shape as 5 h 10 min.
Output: 7 h 30 min
